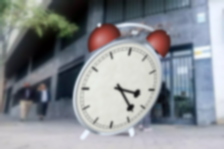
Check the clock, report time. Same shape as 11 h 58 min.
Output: 3 h 23 min
